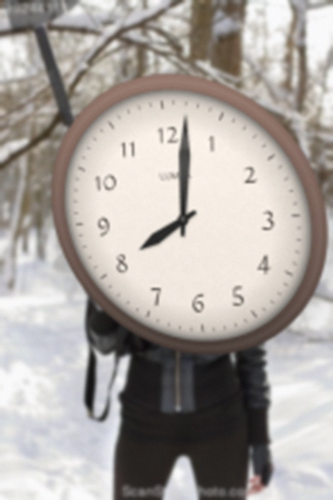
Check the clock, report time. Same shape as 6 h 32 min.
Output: 8 h 02 min
